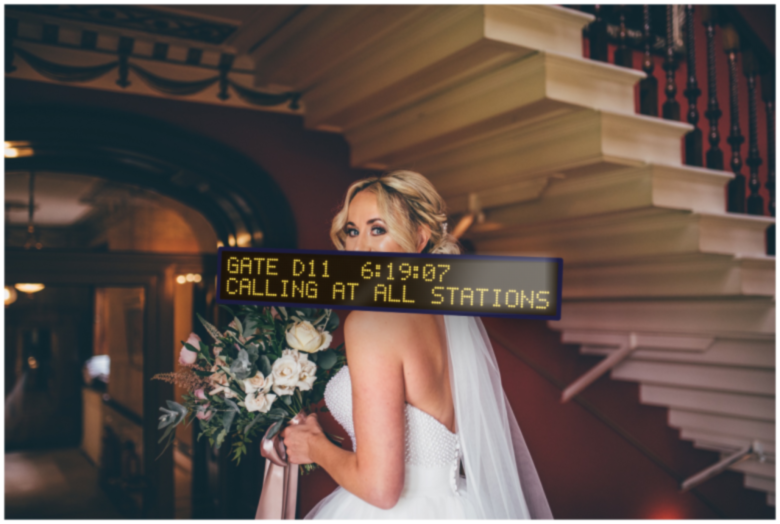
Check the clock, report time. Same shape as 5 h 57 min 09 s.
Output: 6 h 19 min 07 s
